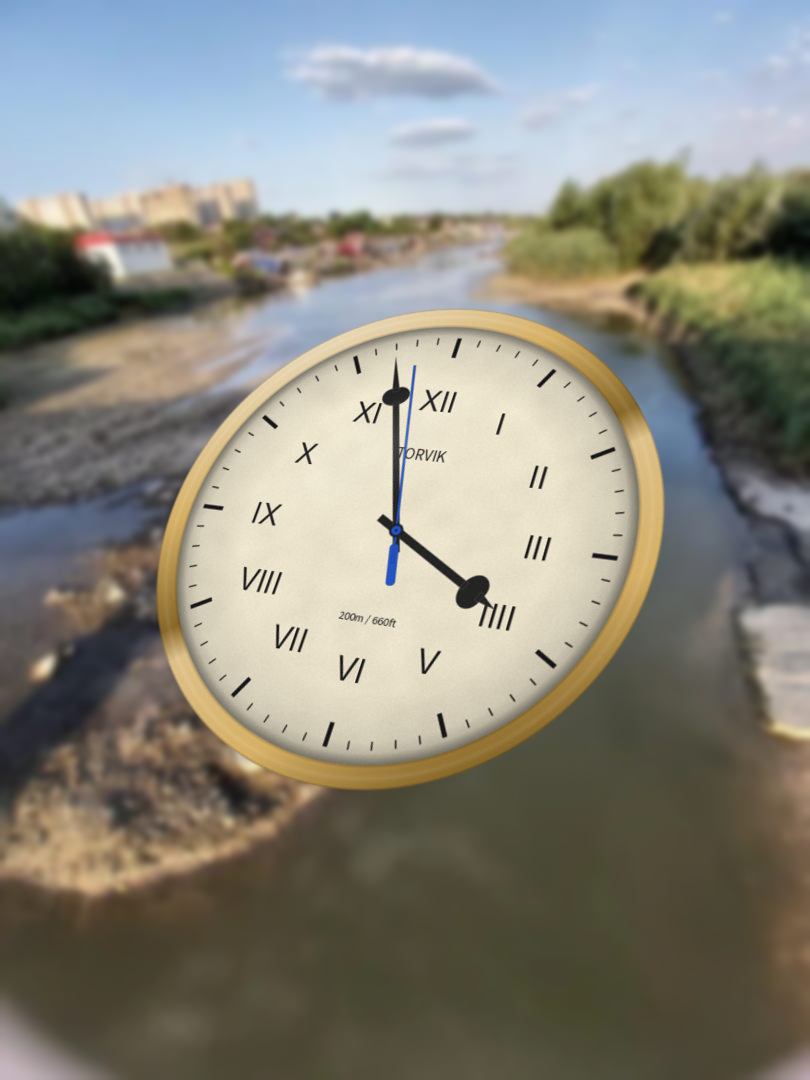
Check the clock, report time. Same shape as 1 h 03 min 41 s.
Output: 3 h 56 min 58 s
